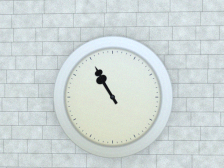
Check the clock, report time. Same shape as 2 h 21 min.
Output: 10 h 55 min
